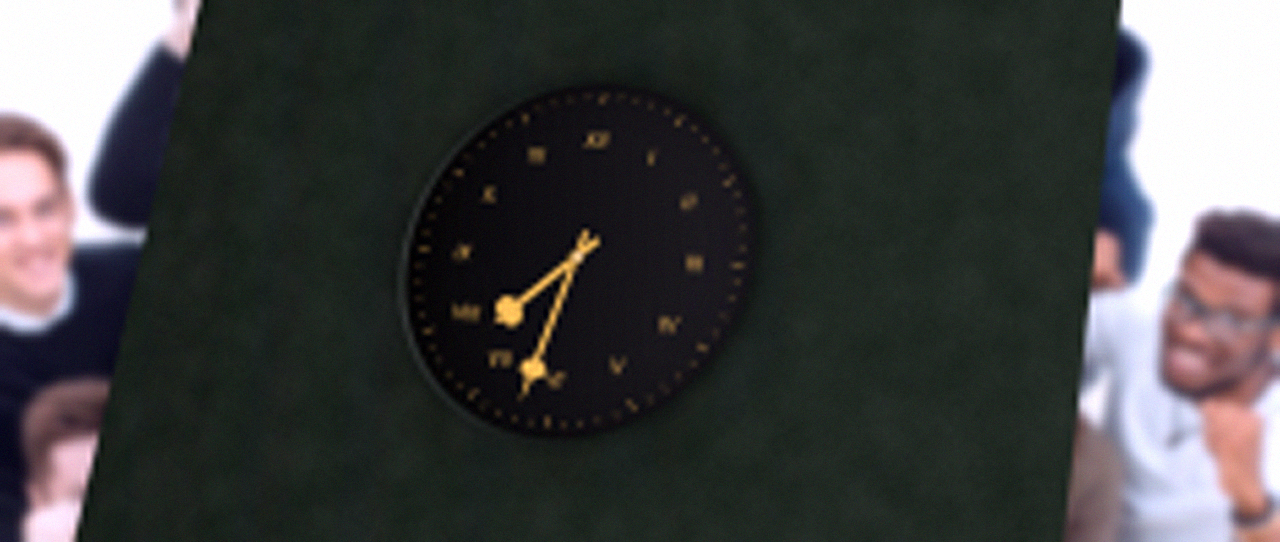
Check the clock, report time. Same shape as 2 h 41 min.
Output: 7 h 32 min
